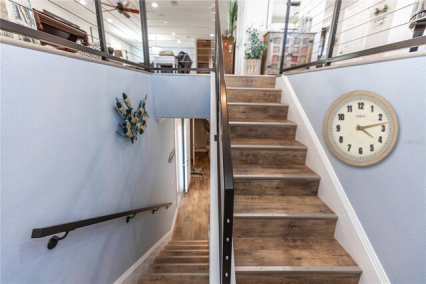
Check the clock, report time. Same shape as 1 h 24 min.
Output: 4 h 13 min
